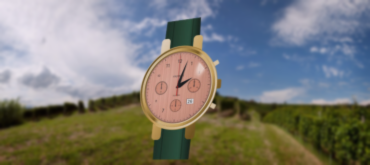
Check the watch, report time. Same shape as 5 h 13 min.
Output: 2 h 03 min
